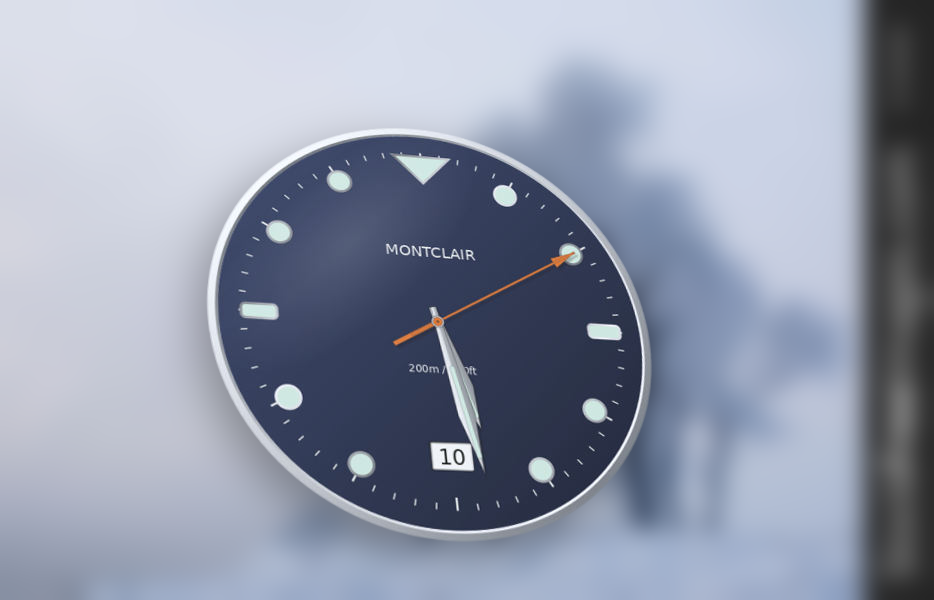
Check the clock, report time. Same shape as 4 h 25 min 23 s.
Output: 5 h 28 min 10 s
